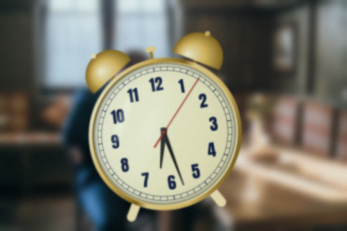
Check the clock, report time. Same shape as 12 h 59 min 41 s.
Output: 6 h 28 min 07 s
